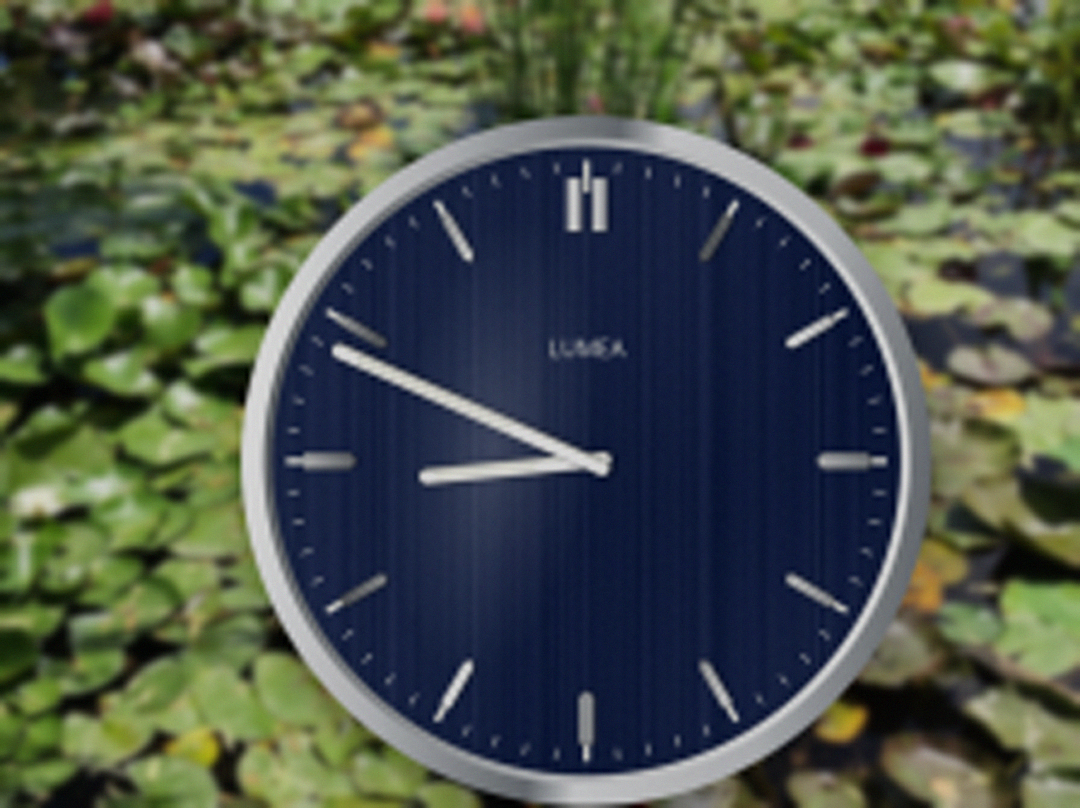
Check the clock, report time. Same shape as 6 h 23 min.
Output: 8 h 49 min
